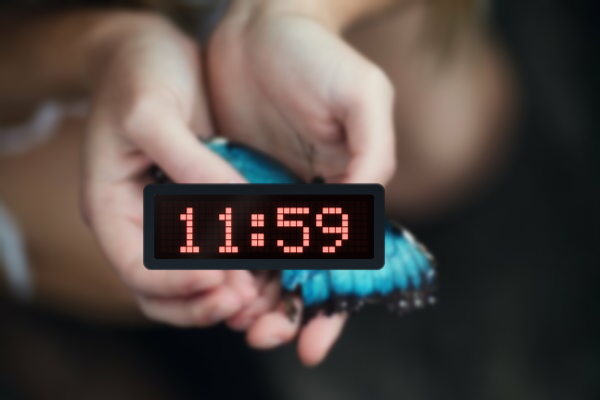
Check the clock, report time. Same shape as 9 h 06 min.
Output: 11 h 59 min
